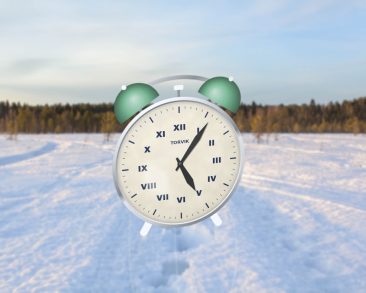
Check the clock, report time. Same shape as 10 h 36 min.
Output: 5 h 06 min
